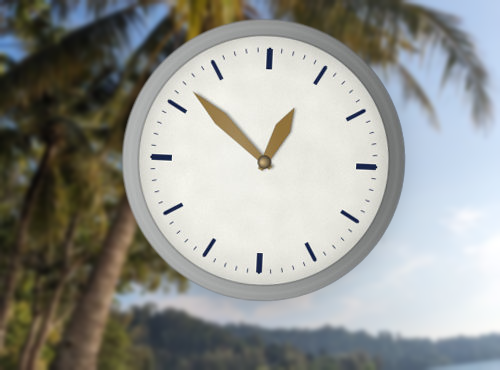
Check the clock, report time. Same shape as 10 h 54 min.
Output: 12 h 52 min
